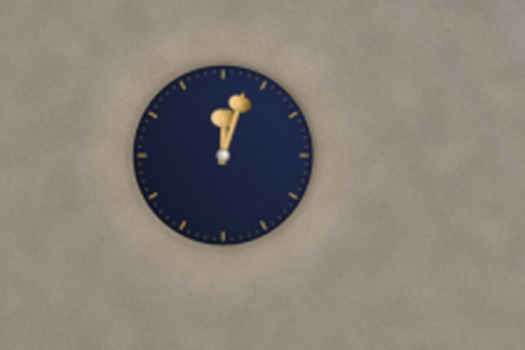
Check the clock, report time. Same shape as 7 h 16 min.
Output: 12 h 03 min
